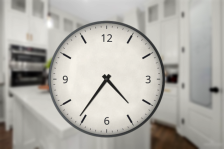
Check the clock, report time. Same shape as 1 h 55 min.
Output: 4 h 36 min
